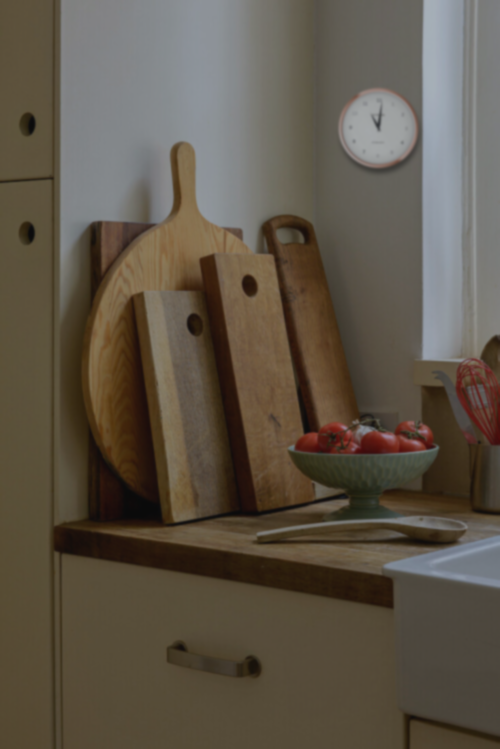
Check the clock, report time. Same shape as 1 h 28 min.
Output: 11 h 01 min
